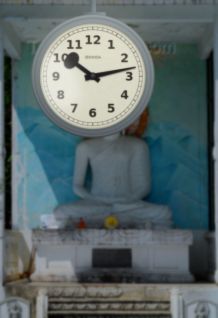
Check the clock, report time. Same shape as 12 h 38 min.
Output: 10 h 13 min
